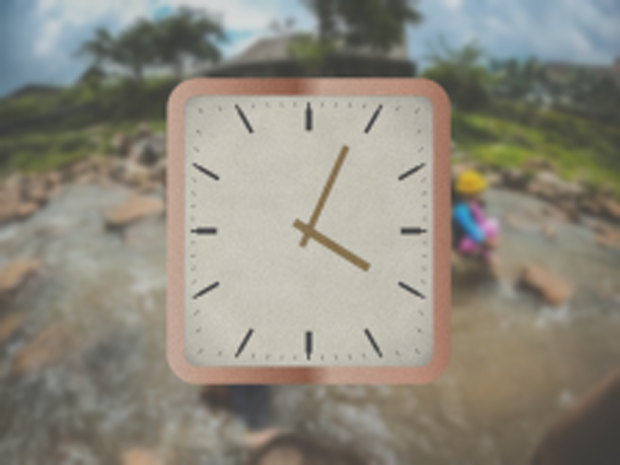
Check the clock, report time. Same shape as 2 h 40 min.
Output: 4 h 04 min
